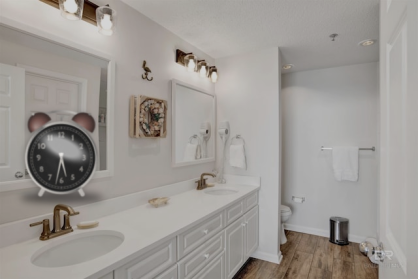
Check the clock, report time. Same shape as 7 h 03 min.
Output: 5 h 32 min
